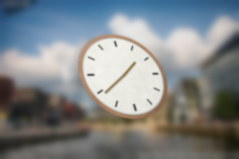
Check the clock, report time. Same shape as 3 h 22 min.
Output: 1 h 39 min
